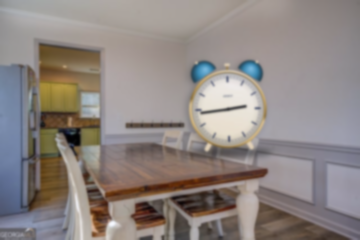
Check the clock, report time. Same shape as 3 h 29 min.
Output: 2 h 44 min
